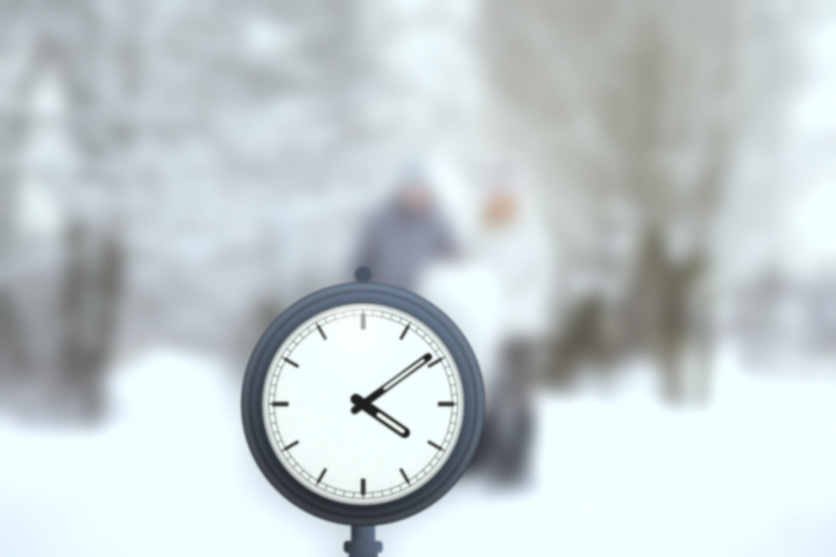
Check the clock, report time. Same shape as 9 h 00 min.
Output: 4 h 09 min
